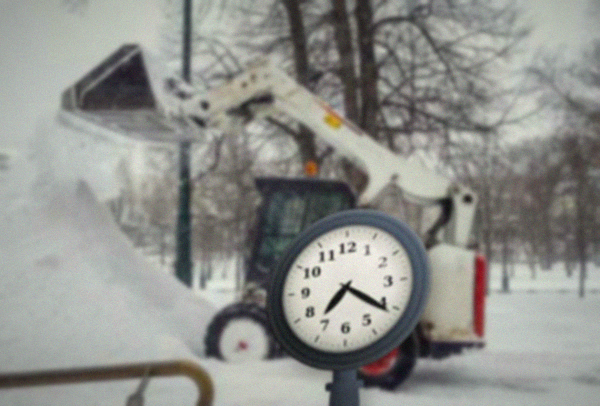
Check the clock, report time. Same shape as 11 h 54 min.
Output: 7 h 21 min
